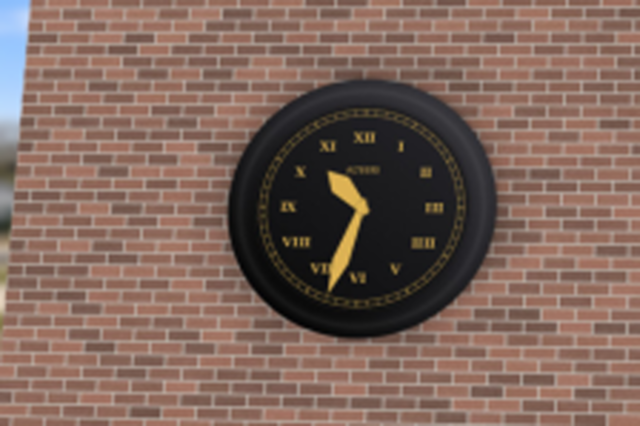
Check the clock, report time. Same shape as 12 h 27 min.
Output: 10 h 33 min
